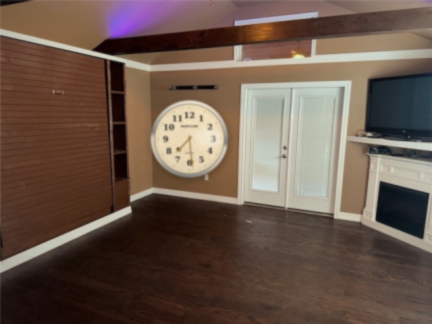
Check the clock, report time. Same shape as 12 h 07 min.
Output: 7 h 29 min
